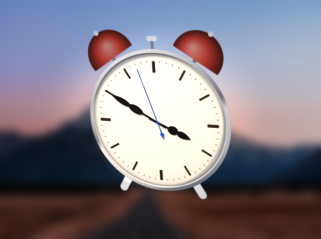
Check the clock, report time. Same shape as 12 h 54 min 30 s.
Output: 3 h 49 min 57 s
